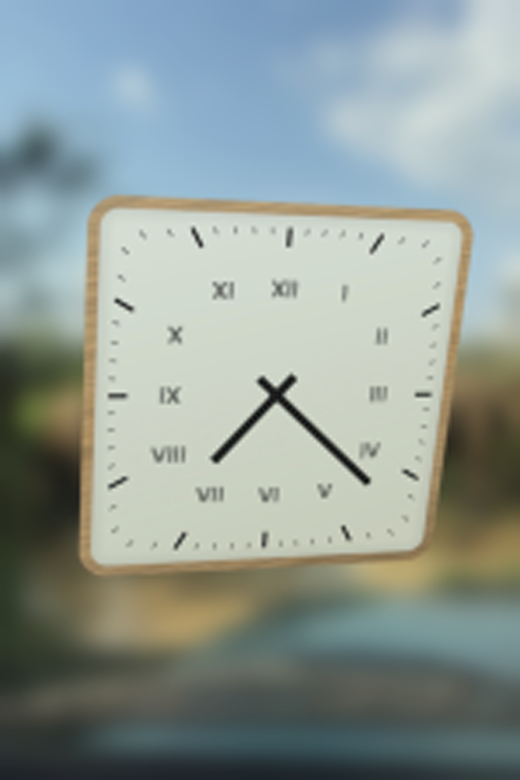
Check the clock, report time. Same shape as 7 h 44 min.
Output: 7 h 22 min
